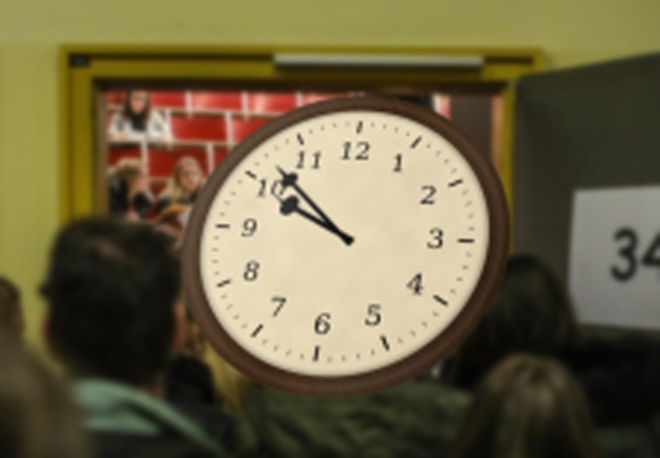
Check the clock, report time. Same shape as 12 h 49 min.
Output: 9 h 52 min
